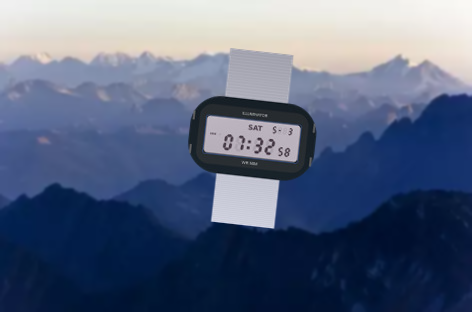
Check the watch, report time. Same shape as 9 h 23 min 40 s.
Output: 7 h 32 min 58 s
